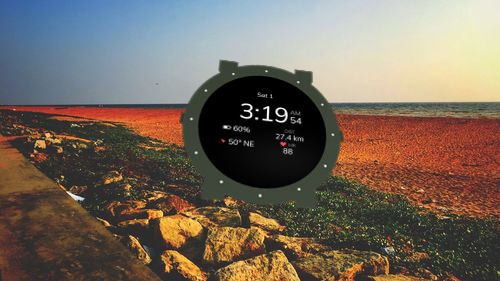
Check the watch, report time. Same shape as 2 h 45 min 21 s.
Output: 3 h 19 min 54 s
